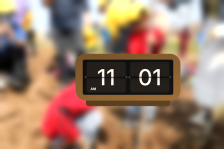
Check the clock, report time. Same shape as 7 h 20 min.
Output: 11 h 01 min
